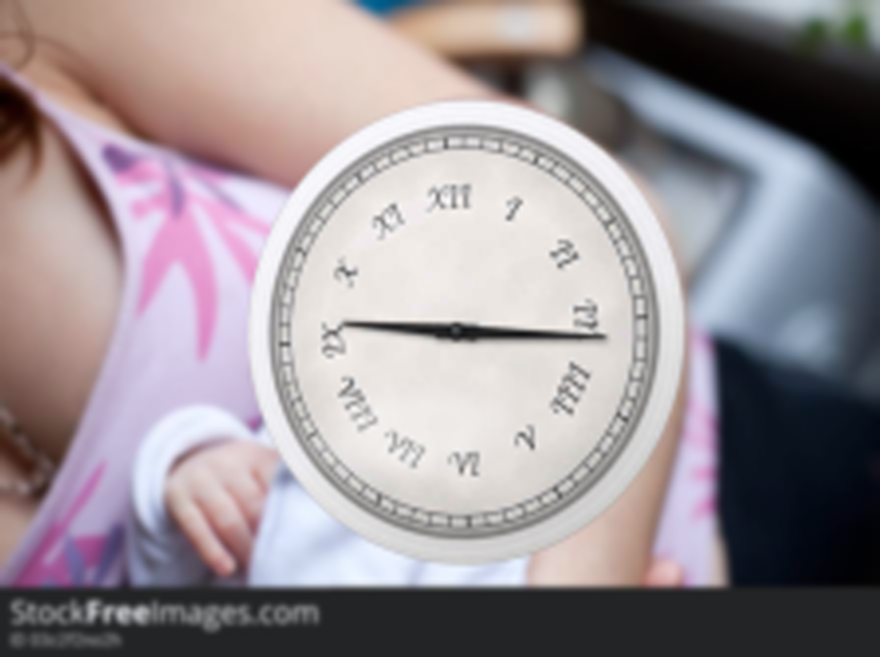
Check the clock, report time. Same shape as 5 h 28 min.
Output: 9 h 16 min
